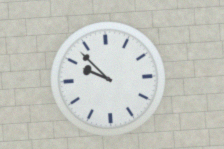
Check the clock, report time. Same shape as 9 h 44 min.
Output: 9 h 53 min
